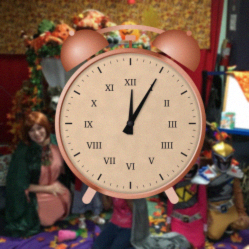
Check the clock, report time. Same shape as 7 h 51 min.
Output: 12 h 05 min
